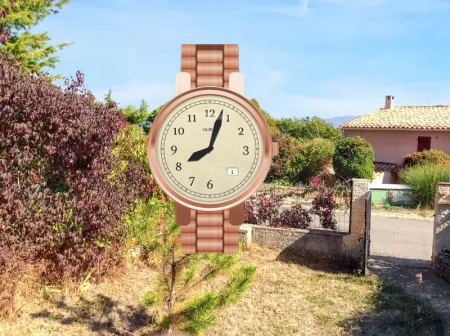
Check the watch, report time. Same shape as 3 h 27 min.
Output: 8 h 03 min
